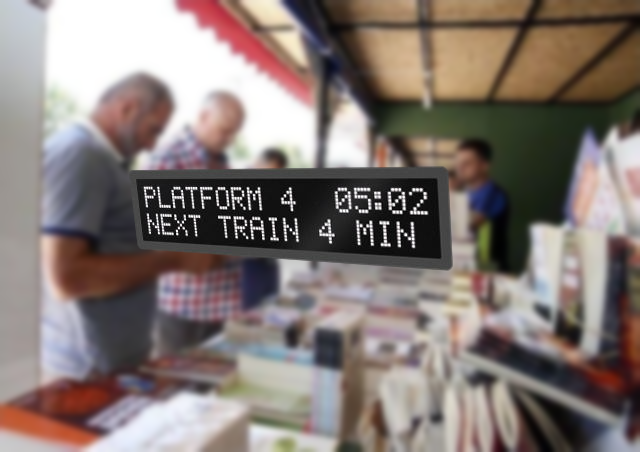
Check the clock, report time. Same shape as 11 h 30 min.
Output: 5 h 02 min
